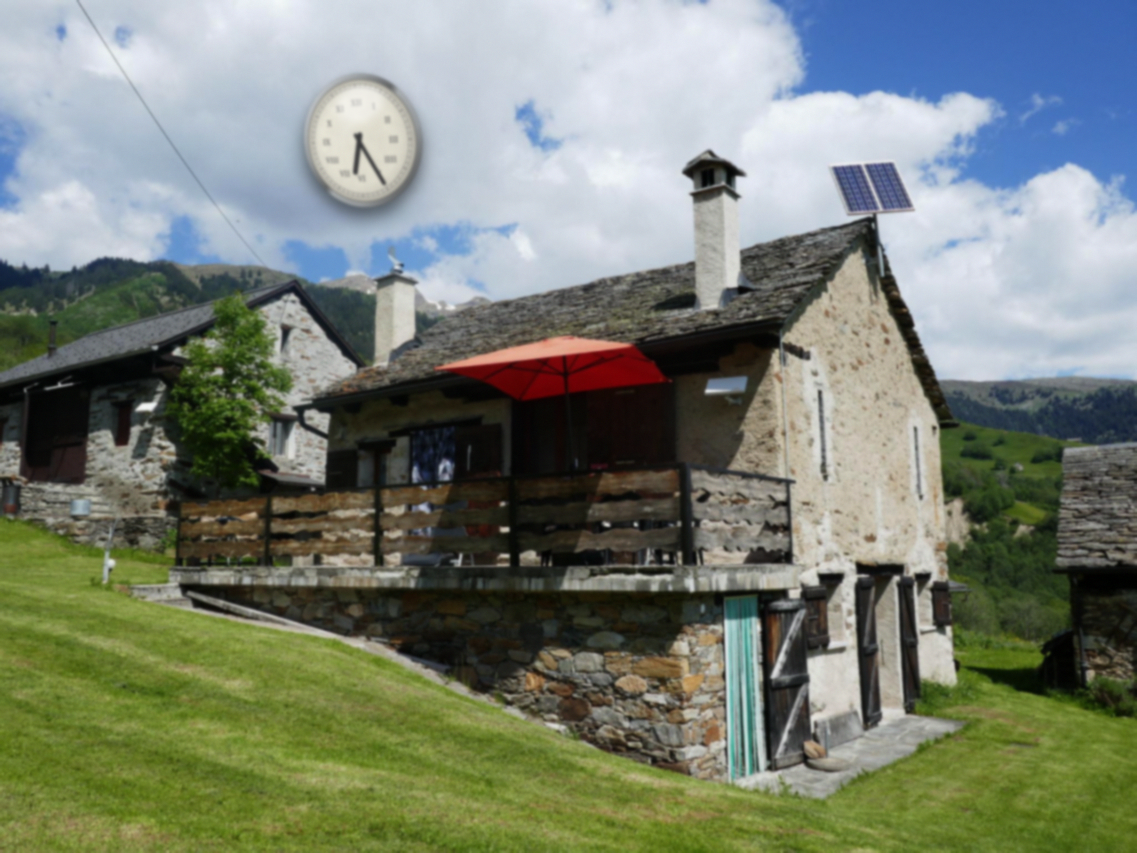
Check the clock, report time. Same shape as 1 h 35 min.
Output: 6 h 25 min
